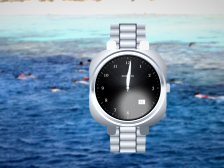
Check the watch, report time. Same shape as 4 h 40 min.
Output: 12 h 01 min
